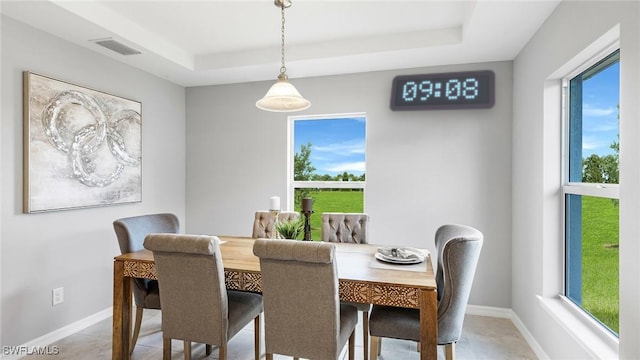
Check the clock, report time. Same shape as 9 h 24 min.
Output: 9 h 08 min
